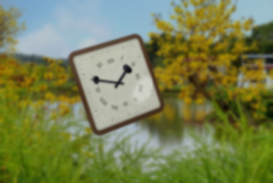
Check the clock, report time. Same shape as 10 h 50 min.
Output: 1 h 49 min
